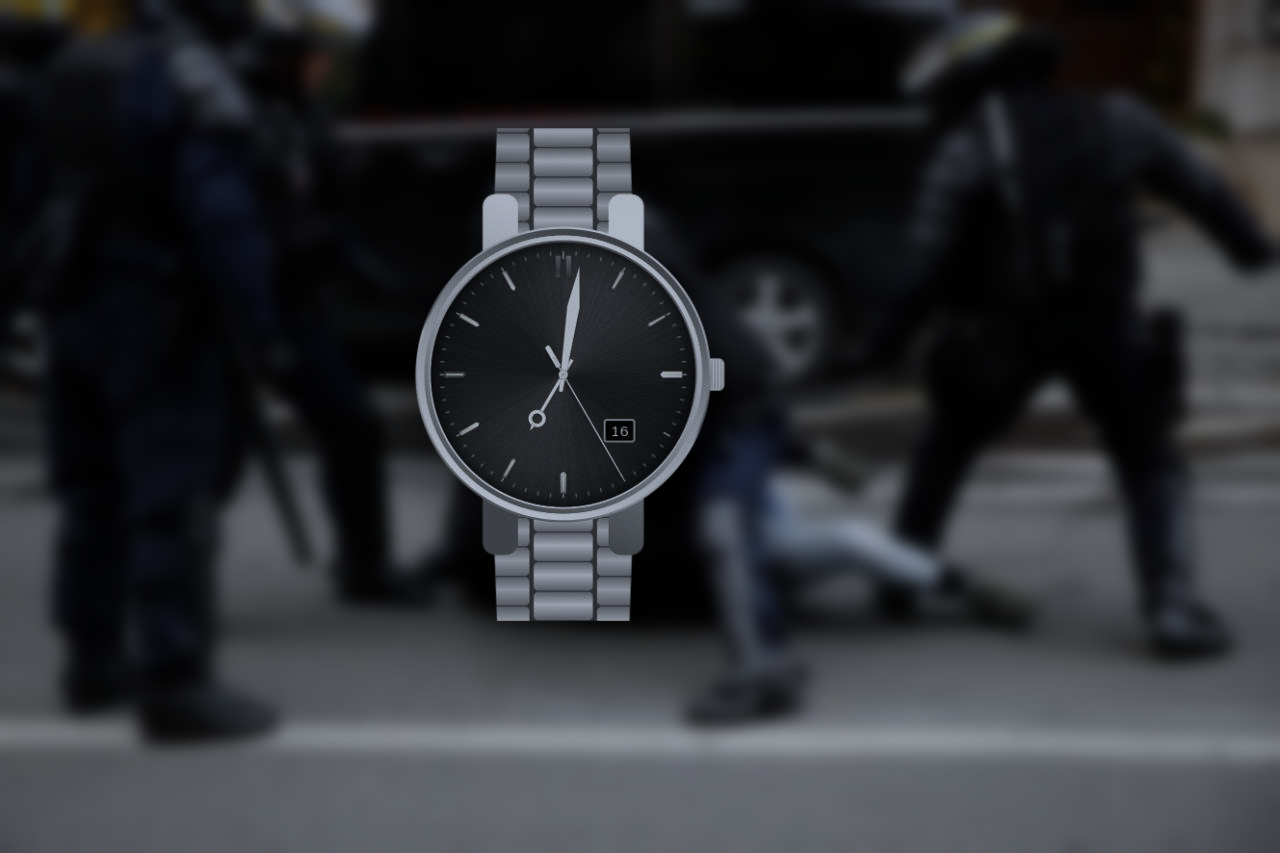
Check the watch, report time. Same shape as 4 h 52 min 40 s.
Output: 7 h 01 min 25 s
